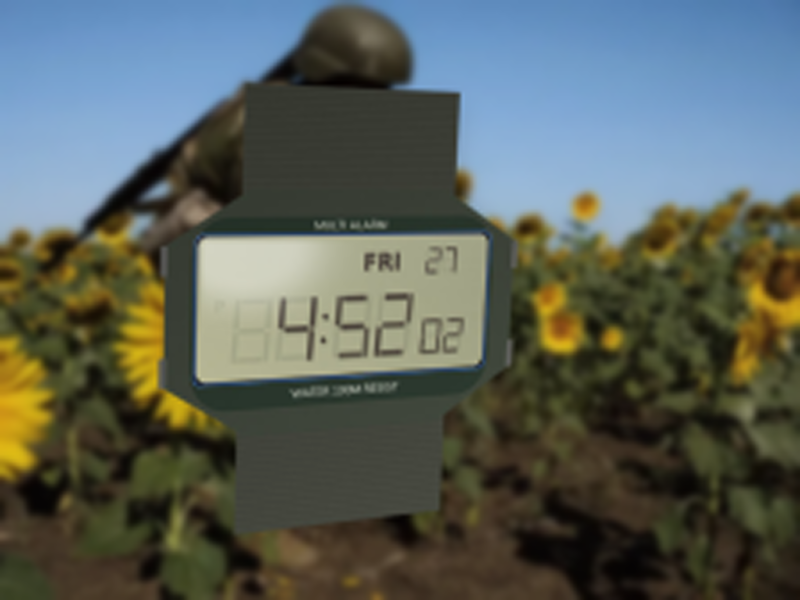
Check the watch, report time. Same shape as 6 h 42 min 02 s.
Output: 4 h 52 min 02 s
